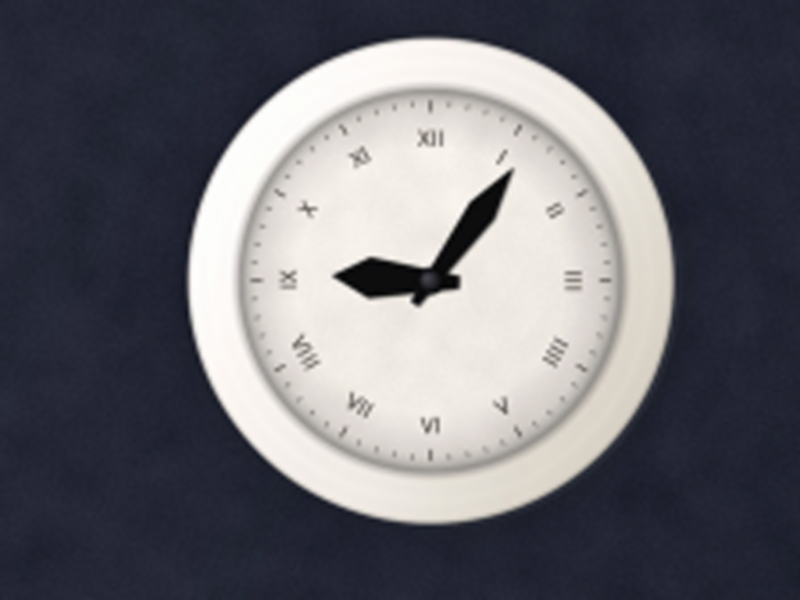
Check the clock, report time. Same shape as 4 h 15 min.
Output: 9 h 06 min
